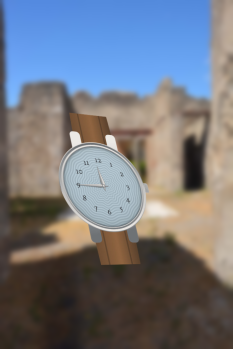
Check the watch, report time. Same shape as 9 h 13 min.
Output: 11 h 45 min
